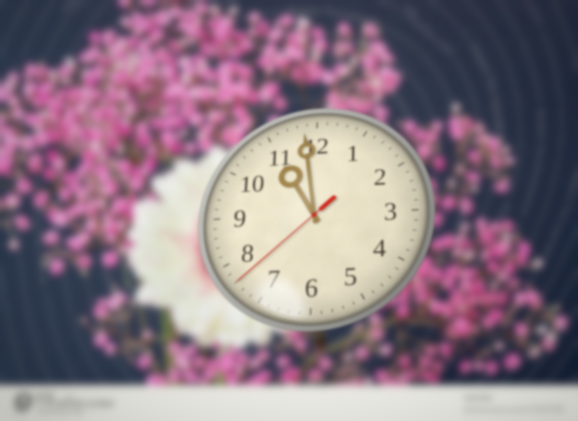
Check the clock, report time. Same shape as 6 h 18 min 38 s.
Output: 10 h 58 min 38 s
